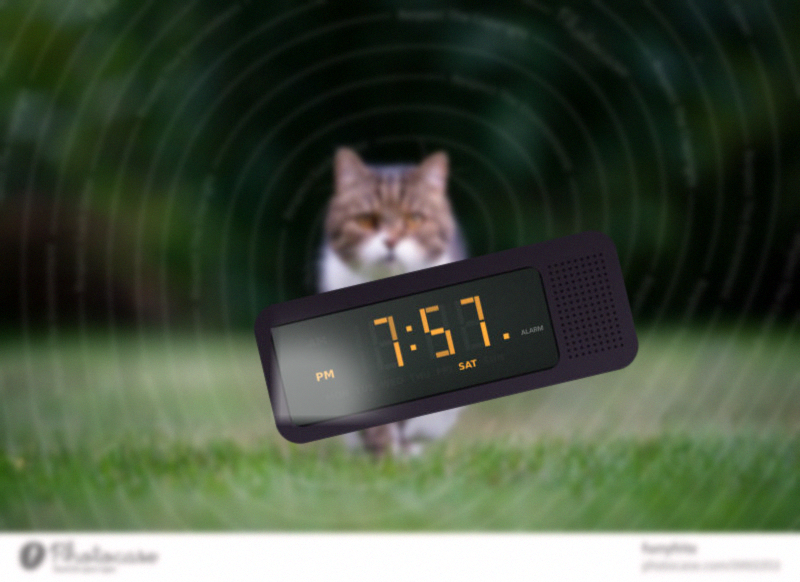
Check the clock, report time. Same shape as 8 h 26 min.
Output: 7 h 57 min
